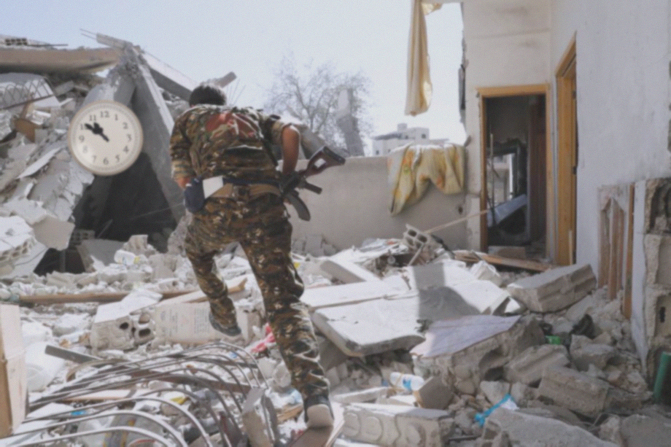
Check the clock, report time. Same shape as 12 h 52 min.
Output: 10 h 51 min
